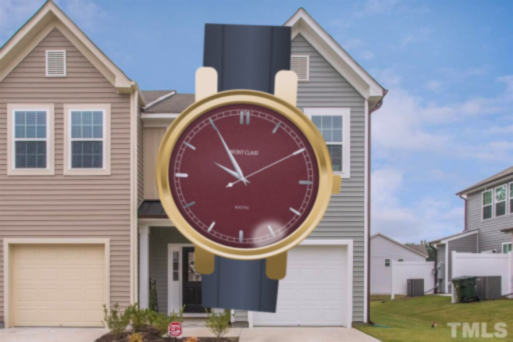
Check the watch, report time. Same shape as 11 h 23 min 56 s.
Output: 9 h 55 min 10 s
